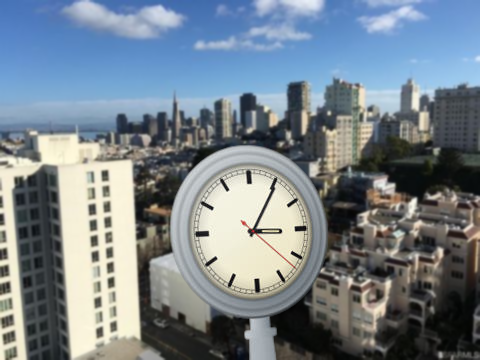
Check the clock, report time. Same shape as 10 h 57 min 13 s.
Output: 3 h 05 min 22 s
